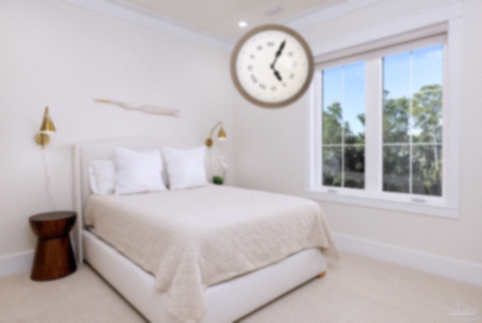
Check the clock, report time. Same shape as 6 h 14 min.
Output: 5 h 05 min
